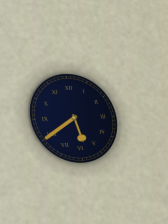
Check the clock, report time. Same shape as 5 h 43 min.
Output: 5 h 40 min
